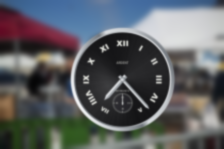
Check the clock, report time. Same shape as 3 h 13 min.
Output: 7 h 23 min
